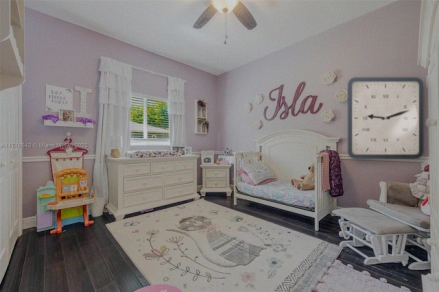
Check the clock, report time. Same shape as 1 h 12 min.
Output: 9 h 12 min
